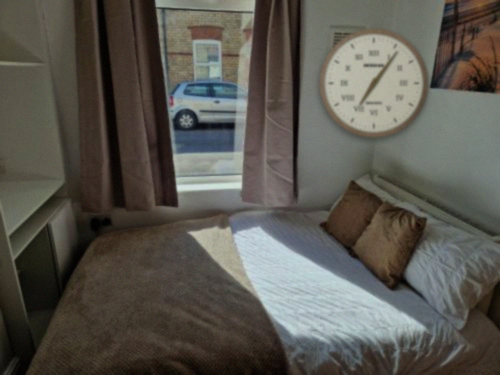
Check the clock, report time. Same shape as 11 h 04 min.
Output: 7 h 06 min
